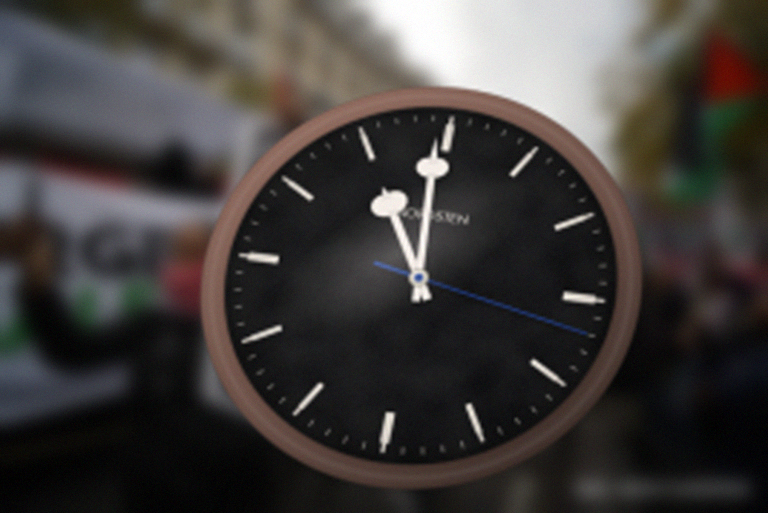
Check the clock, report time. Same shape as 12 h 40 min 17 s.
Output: 10 h 59 min 17 s
